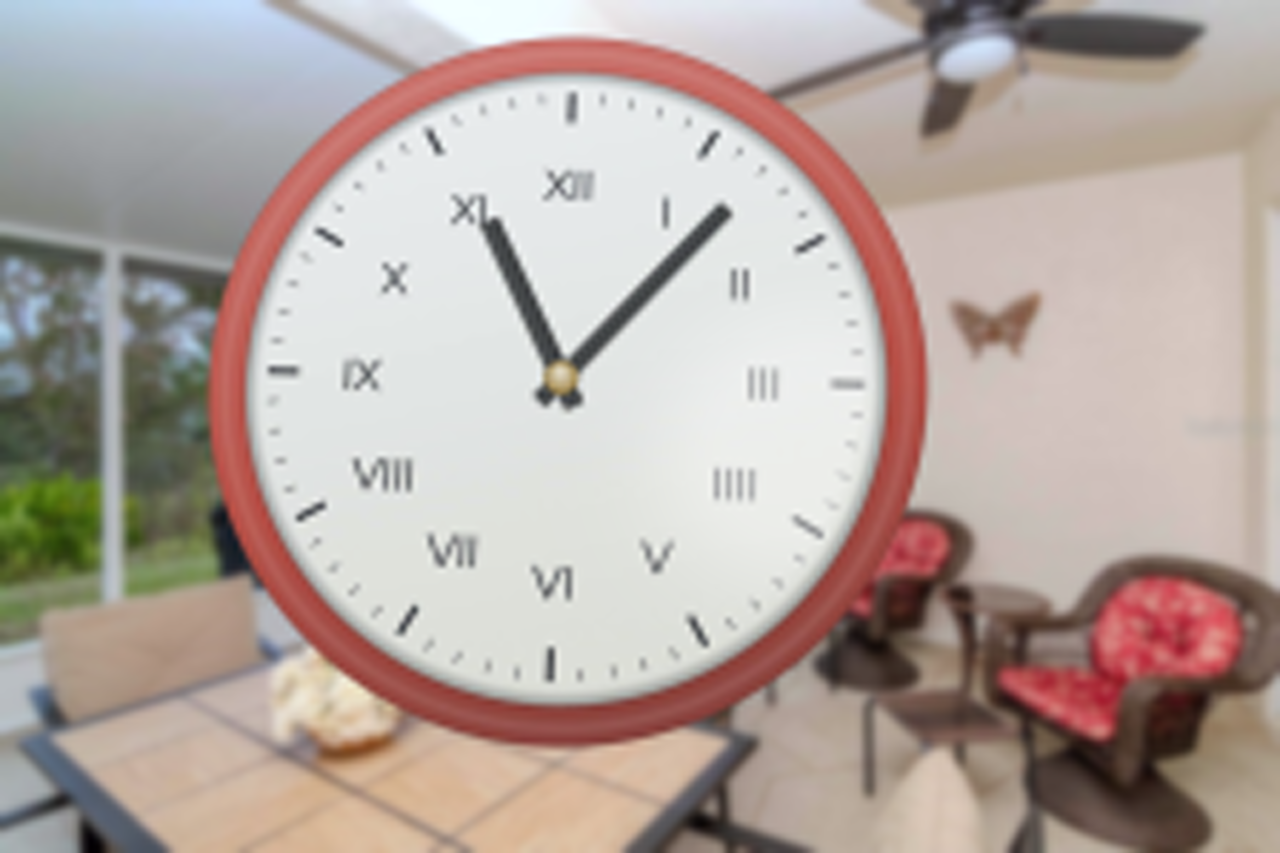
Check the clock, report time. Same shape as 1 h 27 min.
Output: 11 h 07 min
